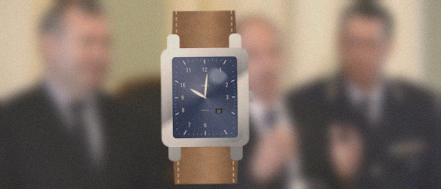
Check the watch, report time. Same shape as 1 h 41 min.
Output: 10 h 01 min
